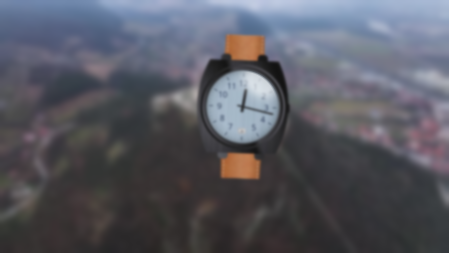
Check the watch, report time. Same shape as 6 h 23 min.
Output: 12 h 17 min
